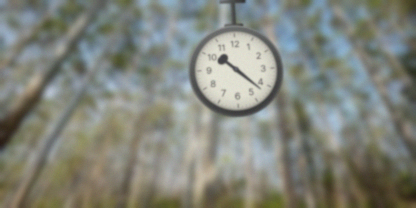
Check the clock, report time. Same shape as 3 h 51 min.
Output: 10 h 22 min
